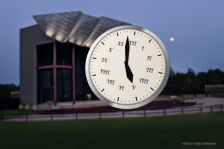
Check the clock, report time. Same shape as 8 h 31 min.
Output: 4 h 58 min
